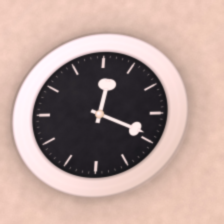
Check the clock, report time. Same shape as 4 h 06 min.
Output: 12 h 19 min
